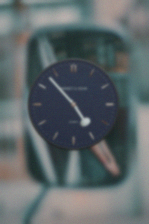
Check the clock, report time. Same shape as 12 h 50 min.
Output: 4 h 53 min
